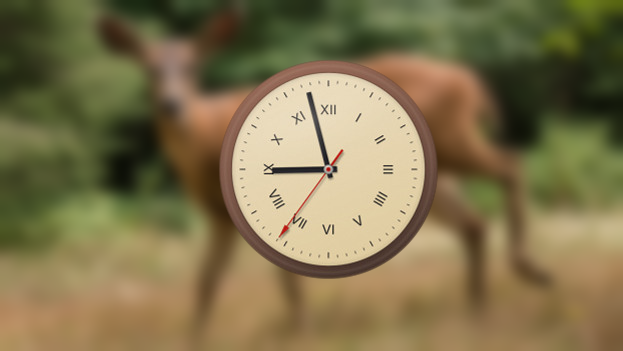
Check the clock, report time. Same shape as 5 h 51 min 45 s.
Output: 8 h 57 min 36 s
